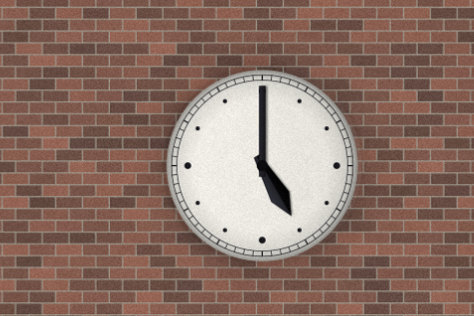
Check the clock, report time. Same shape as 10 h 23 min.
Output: 5 h 00 min
